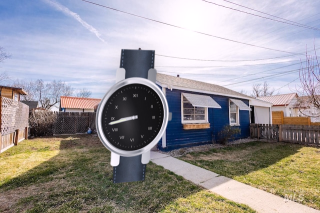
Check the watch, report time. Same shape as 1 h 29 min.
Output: 8 h 43 min
